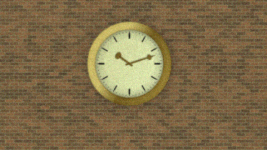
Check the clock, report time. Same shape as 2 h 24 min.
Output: 10 h 12 min
